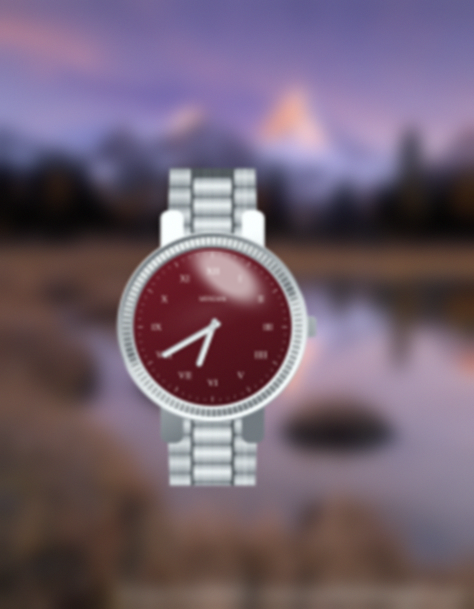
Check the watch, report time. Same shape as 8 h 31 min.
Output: 6 h 40 min
